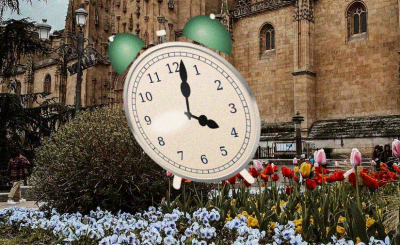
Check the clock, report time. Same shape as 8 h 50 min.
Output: 4 h 02 min
